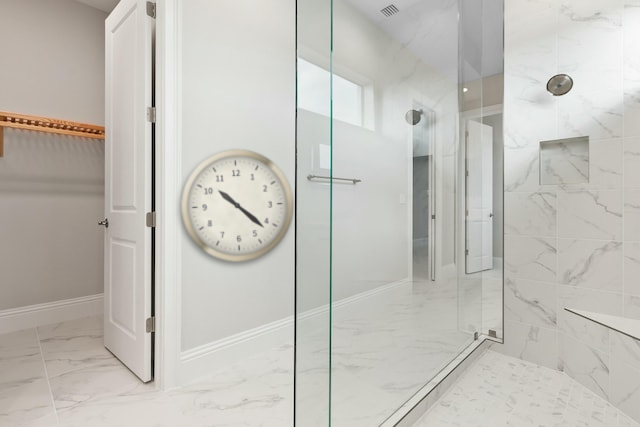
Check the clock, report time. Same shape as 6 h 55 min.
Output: 10 h 22 min
